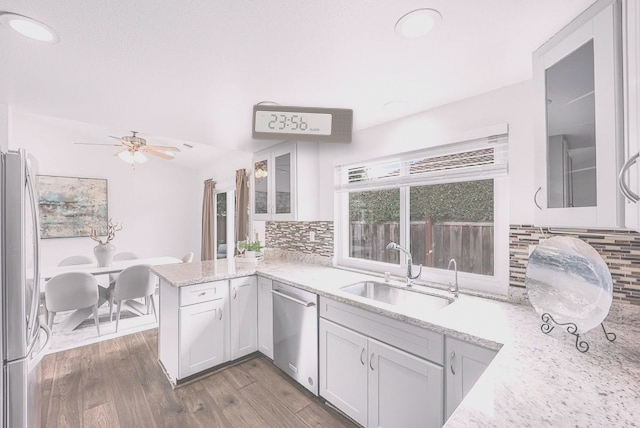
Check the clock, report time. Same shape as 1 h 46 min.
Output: 23 h 56 min
